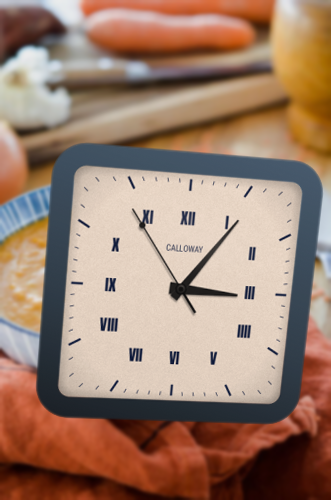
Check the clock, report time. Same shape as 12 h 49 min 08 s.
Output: 3 h 05 min 54 s
